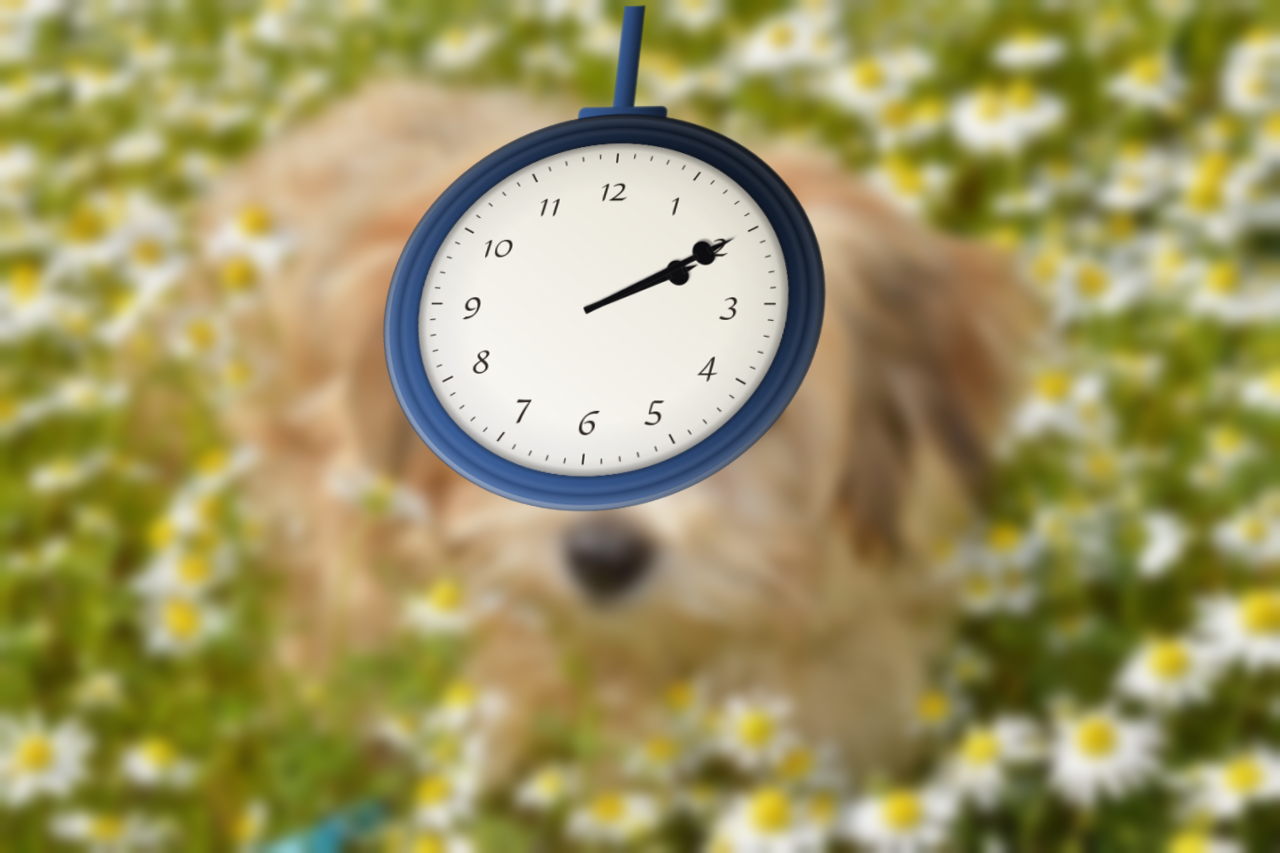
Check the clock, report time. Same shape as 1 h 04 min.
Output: 2 h 10 min
